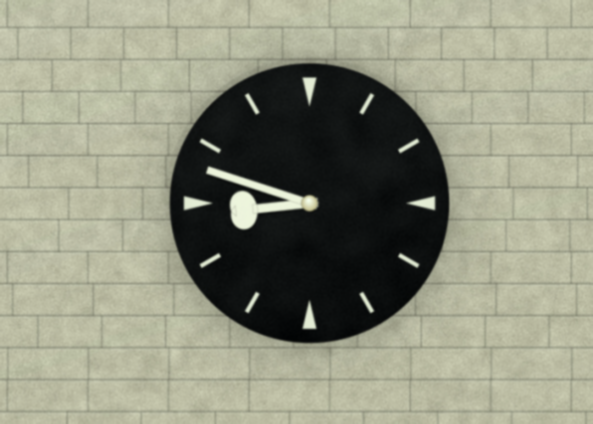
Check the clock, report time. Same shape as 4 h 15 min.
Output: 8 h 48 min
